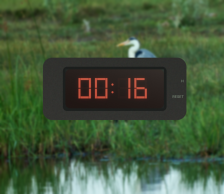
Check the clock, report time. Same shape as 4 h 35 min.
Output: 0 h 16 min
